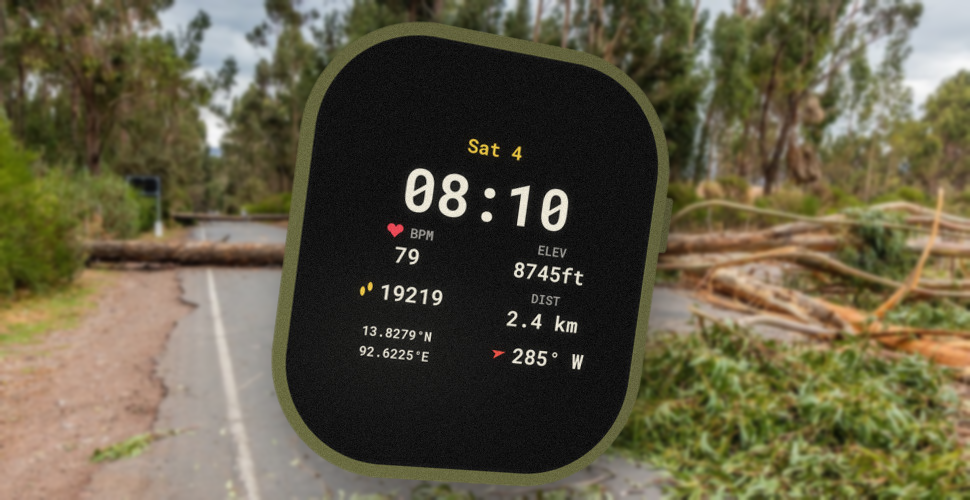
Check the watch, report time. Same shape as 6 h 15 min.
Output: 8 h 10 min
